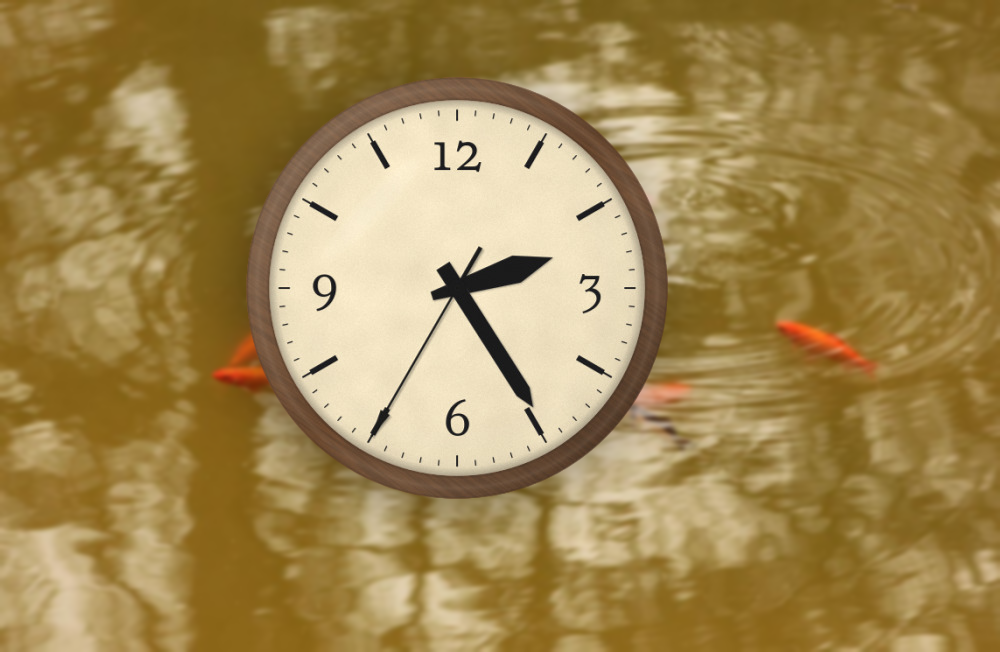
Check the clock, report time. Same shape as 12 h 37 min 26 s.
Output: 2 h 24 min 35 s
